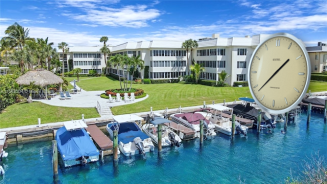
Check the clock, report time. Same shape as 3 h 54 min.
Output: 1 h 38 min
